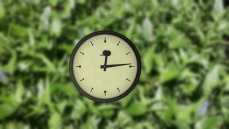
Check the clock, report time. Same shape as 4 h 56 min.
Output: 12 h 14 min
